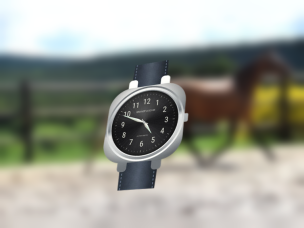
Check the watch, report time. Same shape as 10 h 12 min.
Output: 4 h 49 min
